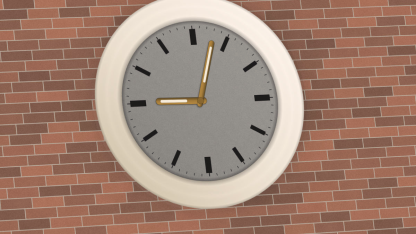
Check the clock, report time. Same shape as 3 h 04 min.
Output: 9 h 03 min
